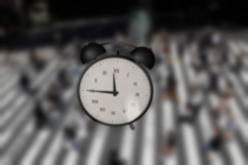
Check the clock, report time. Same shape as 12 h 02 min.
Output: 11 h 45 min
